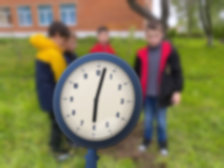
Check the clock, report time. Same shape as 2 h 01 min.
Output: 6 h 02 min
